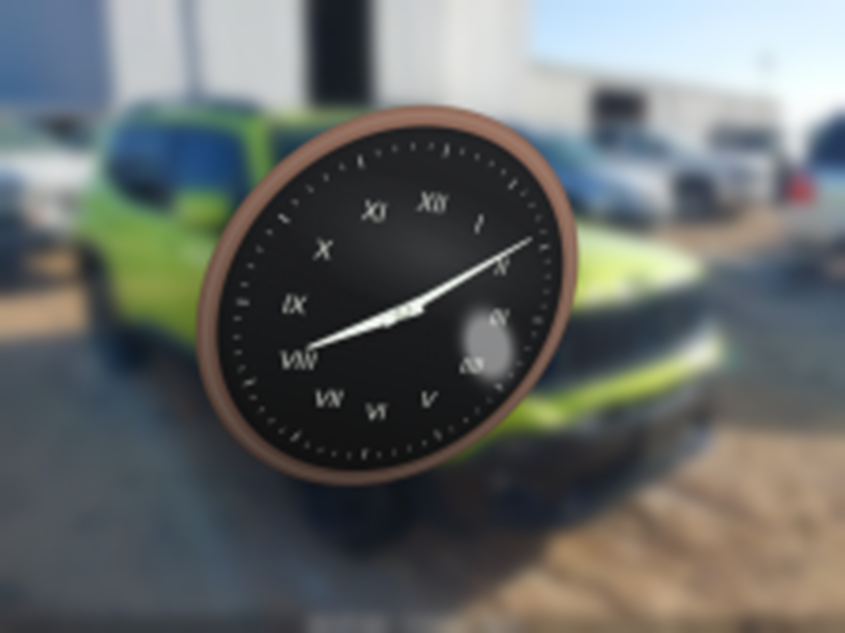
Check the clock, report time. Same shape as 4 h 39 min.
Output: 8 h 09 min
